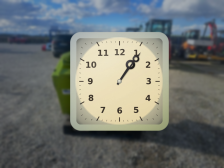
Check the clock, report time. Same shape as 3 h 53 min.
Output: 1 h 06 min
